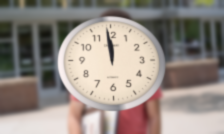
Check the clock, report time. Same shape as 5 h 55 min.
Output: 11 h 59 min
